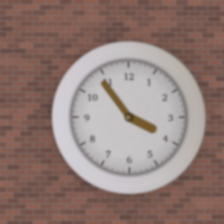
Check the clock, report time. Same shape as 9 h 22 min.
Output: 3 h 54 min
